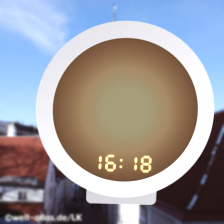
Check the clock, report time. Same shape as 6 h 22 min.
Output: 16 h 18 min
